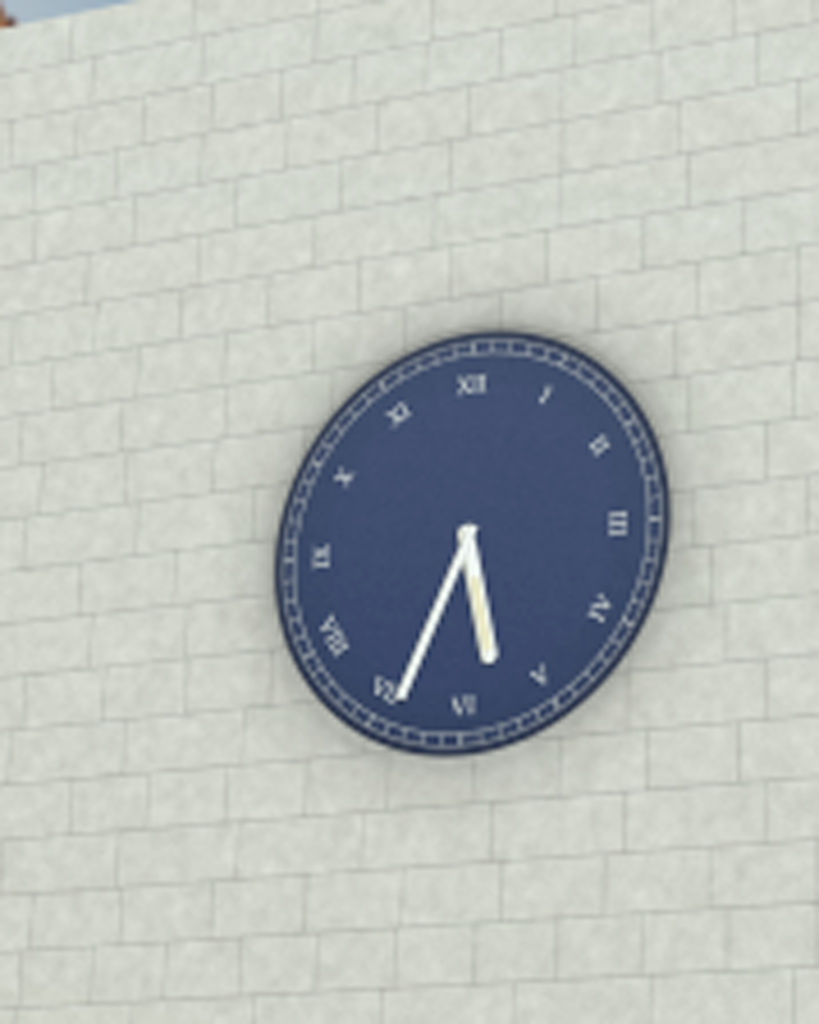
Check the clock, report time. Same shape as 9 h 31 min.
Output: 5 h 34 min
